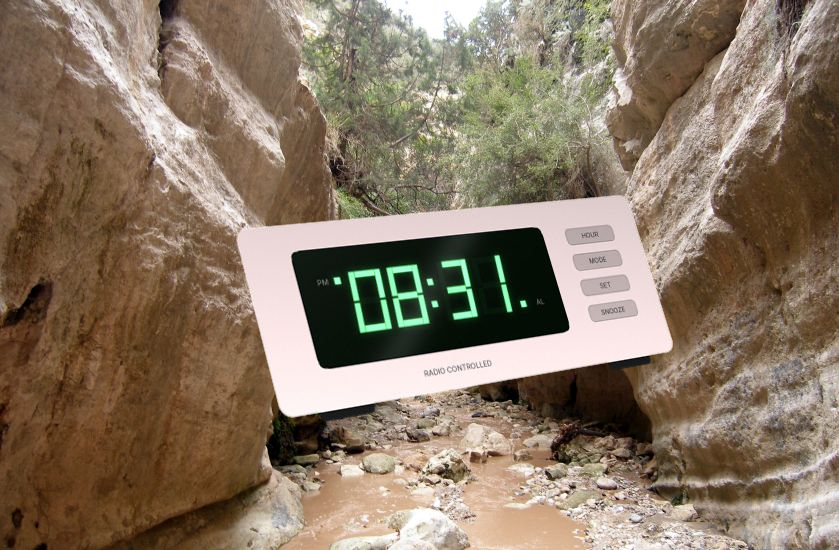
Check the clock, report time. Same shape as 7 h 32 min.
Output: 8 h 31 min
